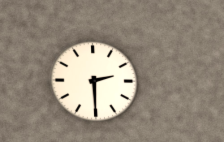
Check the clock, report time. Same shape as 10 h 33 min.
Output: 2 h 30 min
